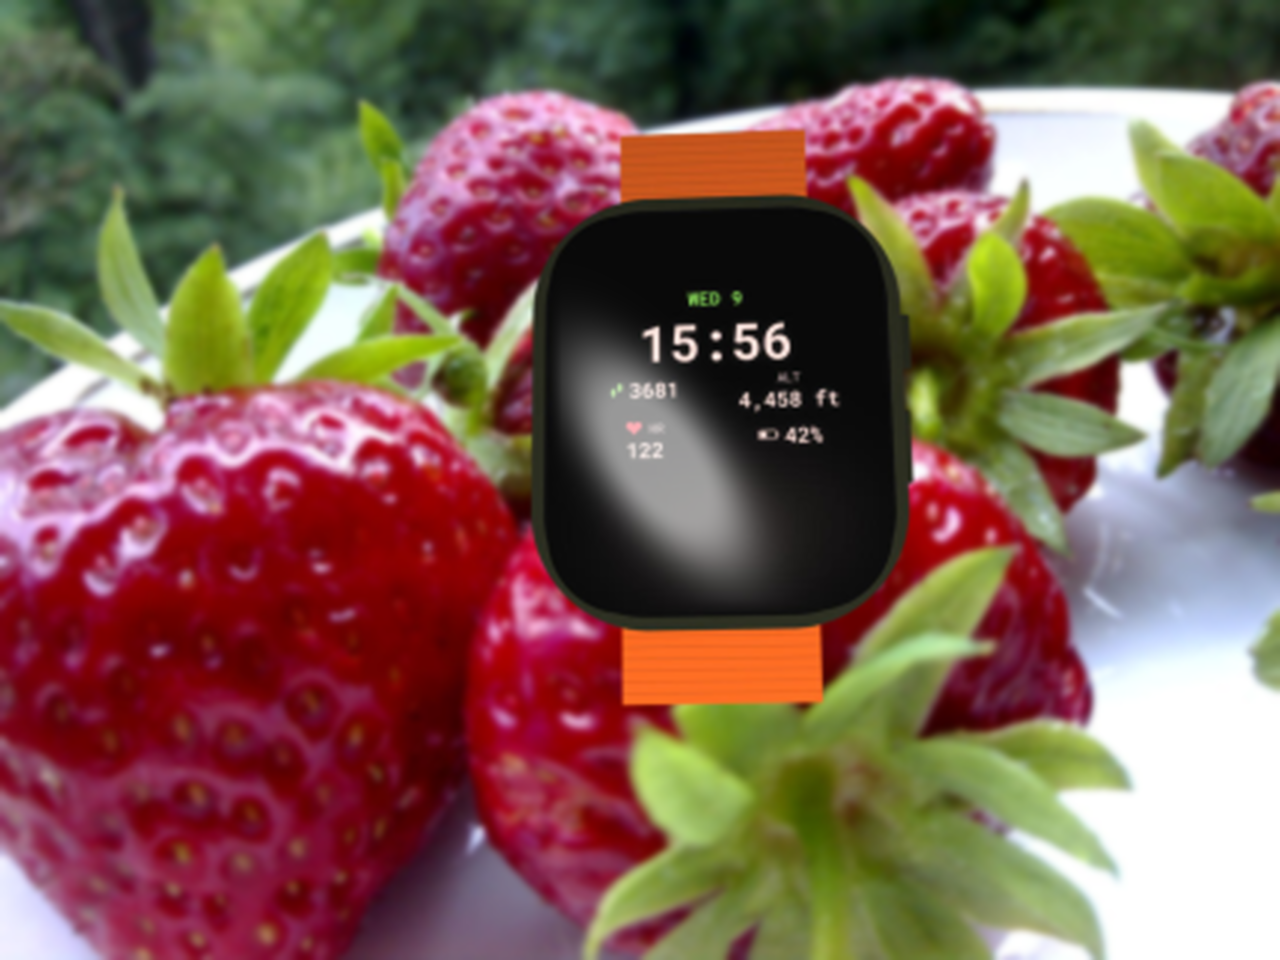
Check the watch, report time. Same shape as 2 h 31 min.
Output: 15 h 56 min
